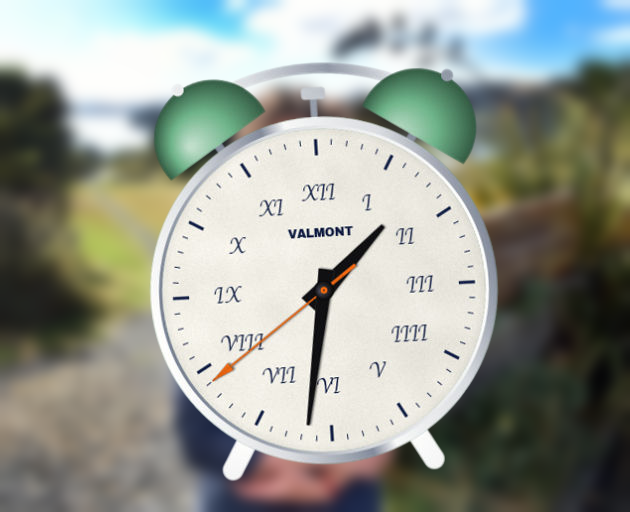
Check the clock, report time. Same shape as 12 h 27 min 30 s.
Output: 1 h 31 min 39 s
